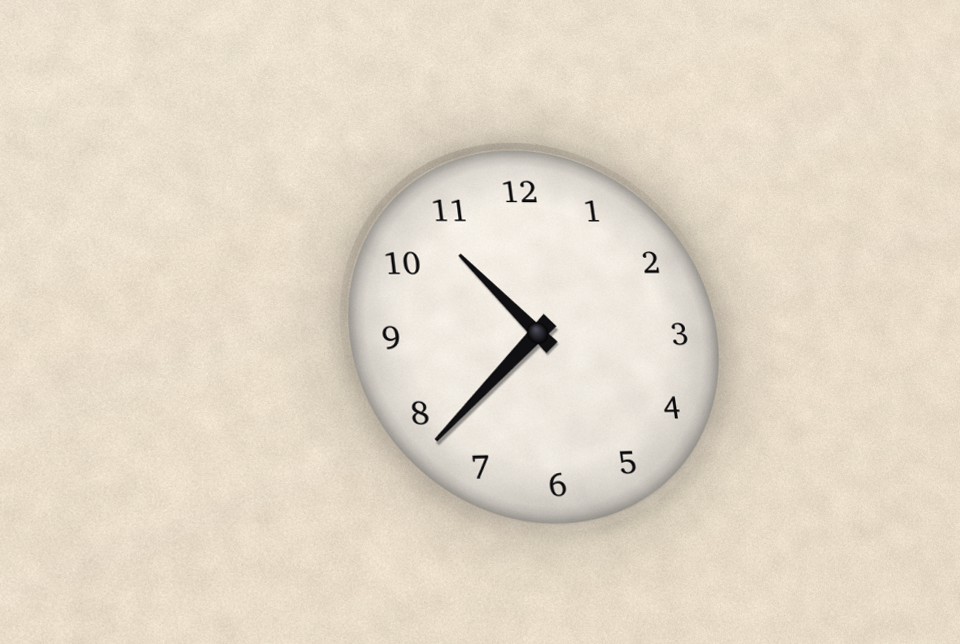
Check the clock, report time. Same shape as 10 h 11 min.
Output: 10 h 38 min
